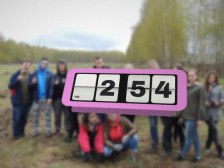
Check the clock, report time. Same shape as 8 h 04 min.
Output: 2 h 54 min
